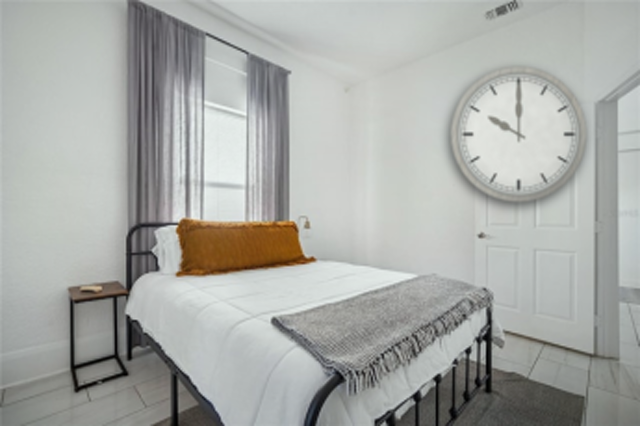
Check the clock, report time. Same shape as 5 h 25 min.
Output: 10 h 00 min
